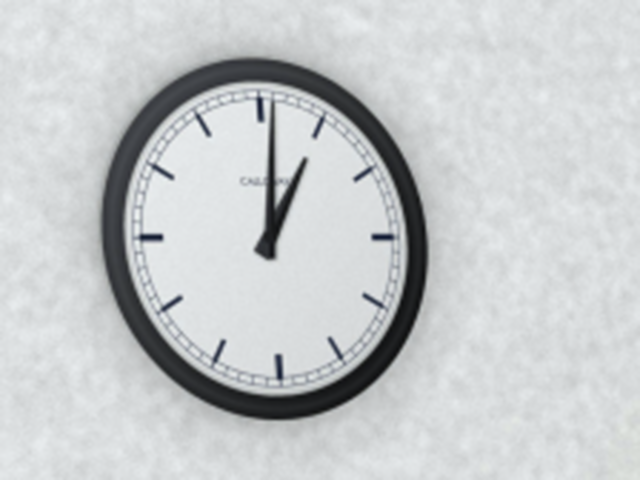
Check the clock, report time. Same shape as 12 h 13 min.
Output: 1 h 01 min
